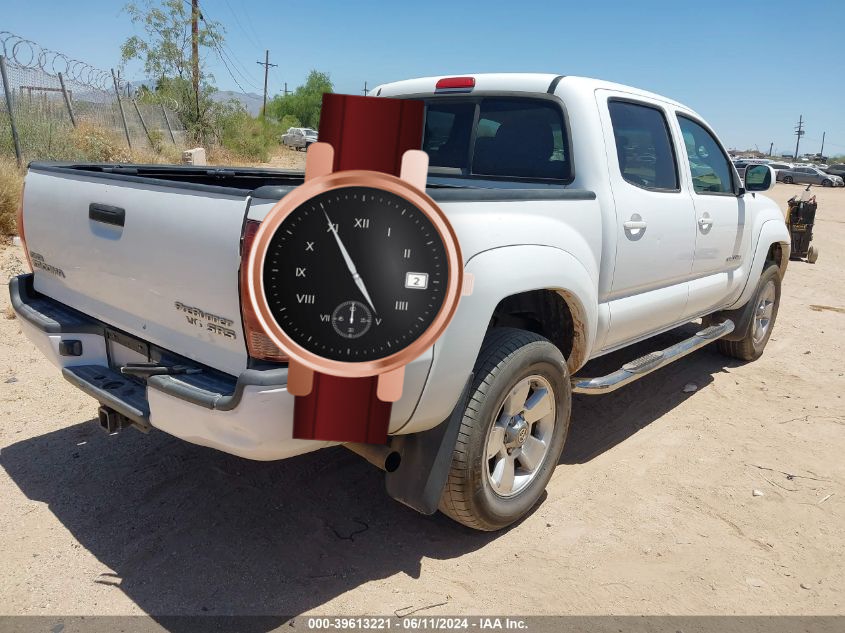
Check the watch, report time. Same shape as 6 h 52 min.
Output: 4 h 55 min
